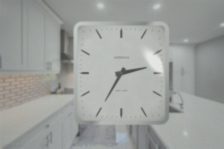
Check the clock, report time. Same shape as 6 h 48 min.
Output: 2 h 35 min
